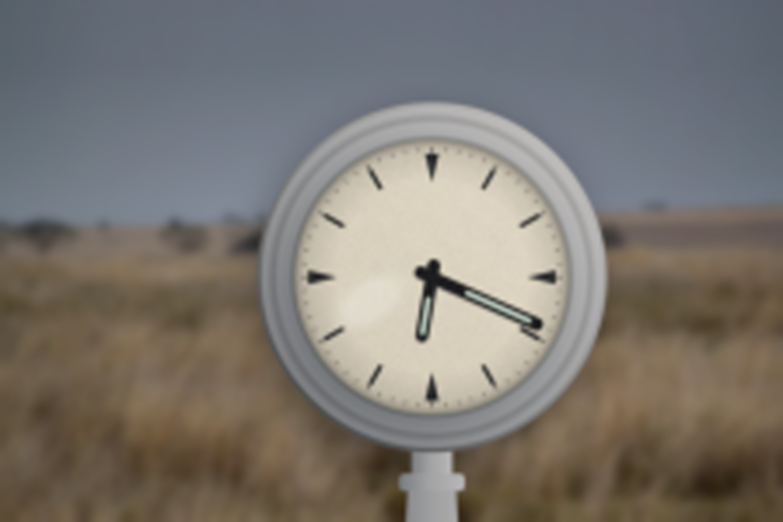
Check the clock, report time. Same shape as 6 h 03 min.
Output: 6 h 19 min
